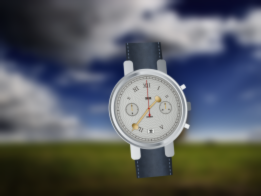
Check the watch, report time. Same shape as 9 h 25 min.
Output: 1 h 37 min
